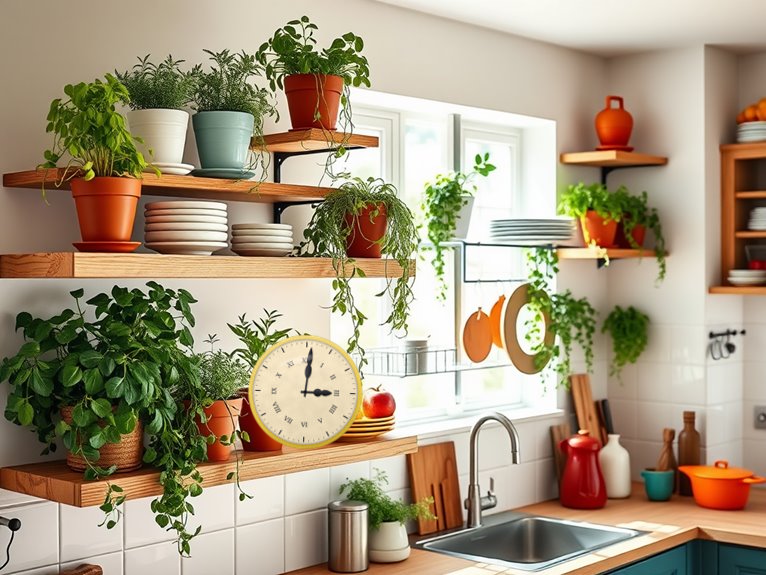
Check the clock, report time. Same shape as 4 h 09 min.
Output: 3 h 01 min
